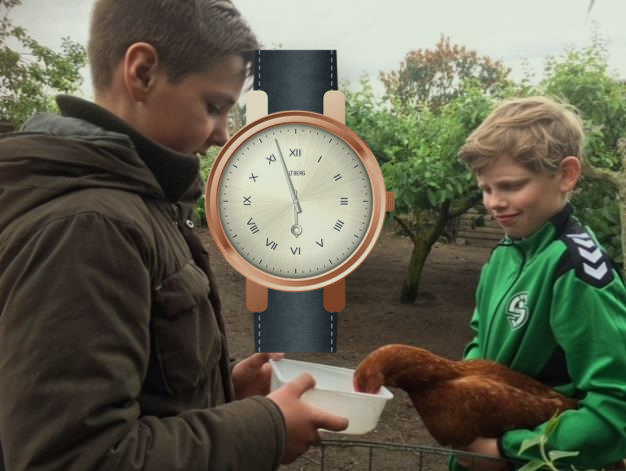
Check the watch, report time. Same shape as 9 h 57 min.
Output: 5 h 57 min
